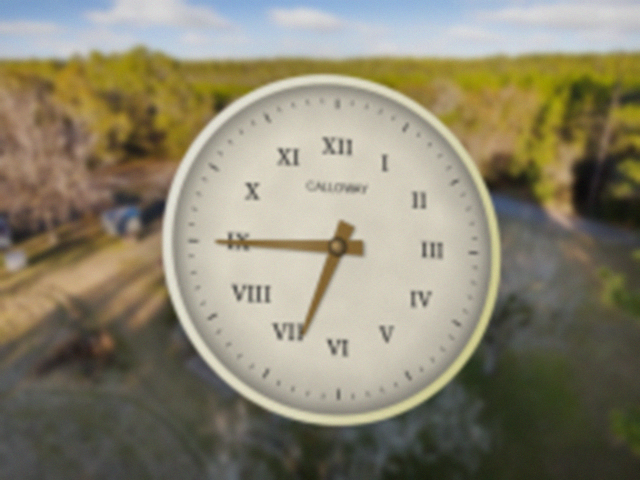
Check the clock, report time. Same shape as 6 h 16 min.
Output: 6 h 45 min
